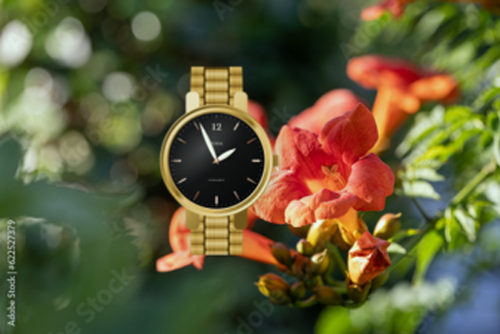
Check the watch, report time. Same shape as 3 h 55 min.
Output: 1 h 56 min
